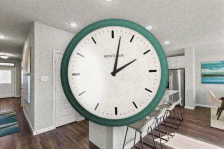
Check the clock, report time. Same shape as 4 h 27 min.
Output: 2 h 02 min
